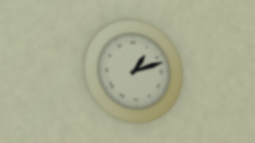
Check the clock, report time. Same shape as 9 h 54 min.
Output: 1 h 12 min
